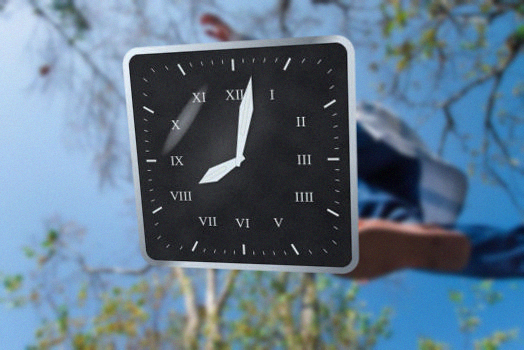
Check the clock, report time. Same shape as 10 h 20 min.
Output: 8 h 02 min
